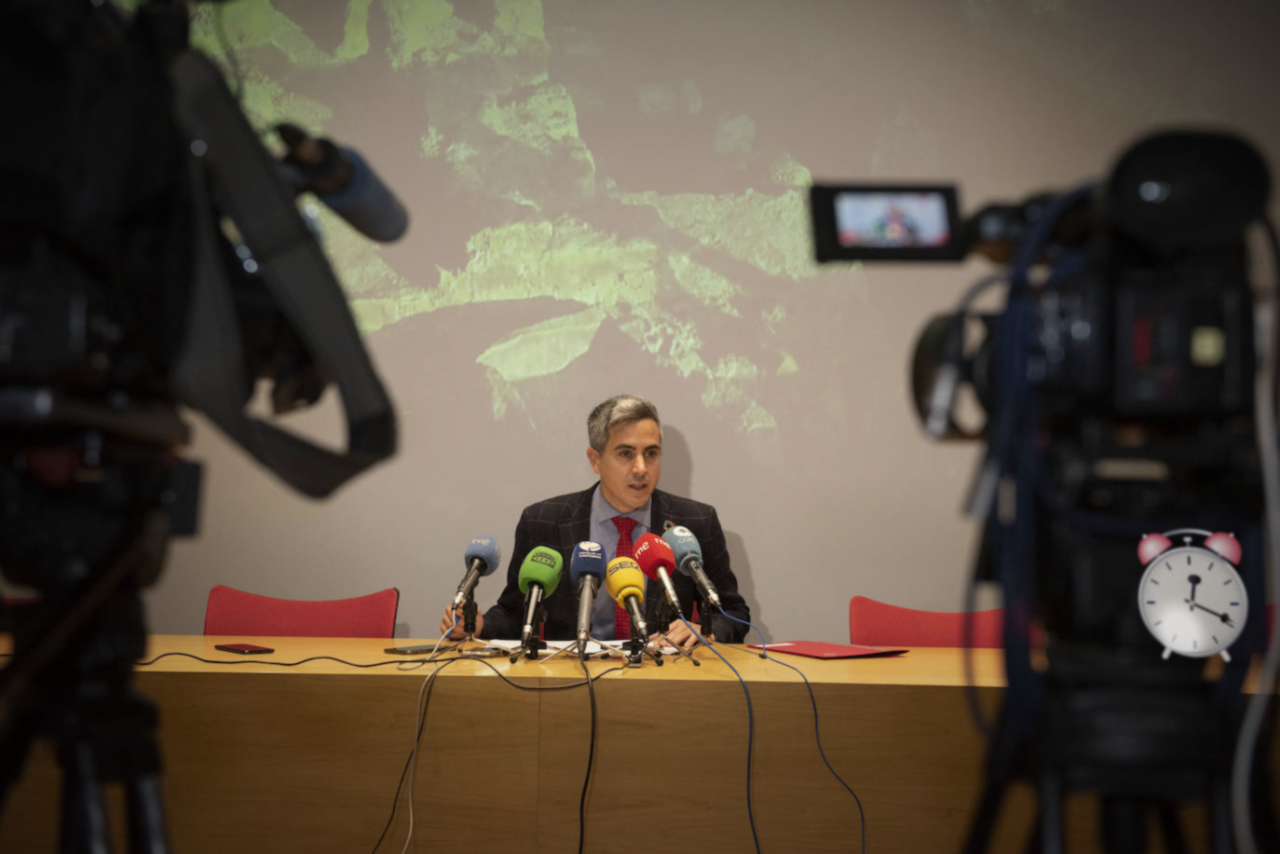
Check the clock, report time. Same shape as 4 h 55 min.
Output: 12 h 19 min
